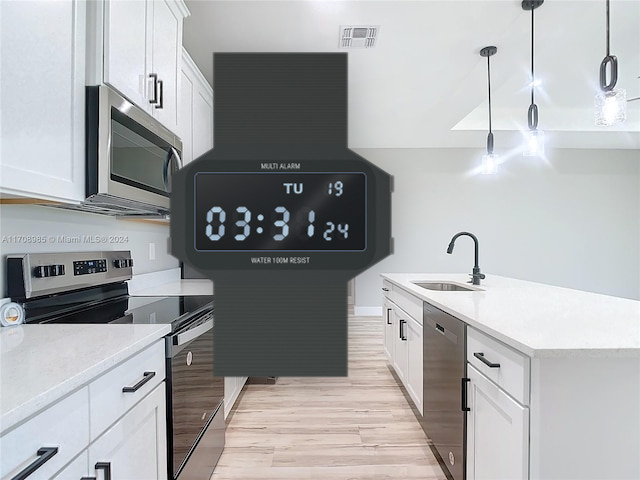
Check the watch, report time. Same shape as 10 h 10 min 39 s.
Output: 3 h 31 min 24 s
